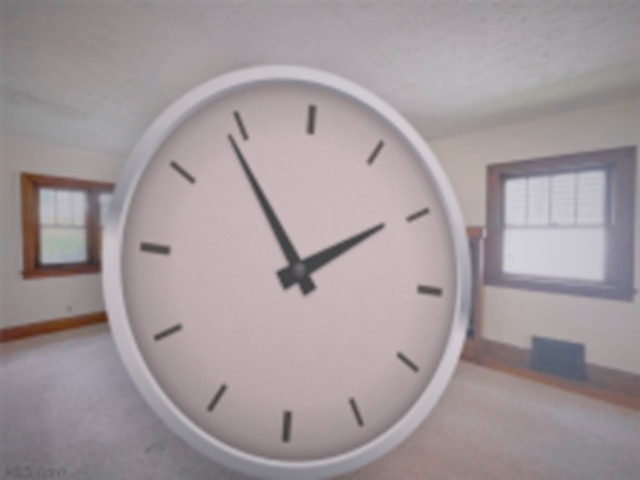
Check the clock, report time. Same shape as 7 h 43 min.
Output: 1 h 54 min
